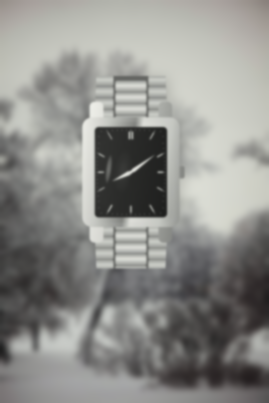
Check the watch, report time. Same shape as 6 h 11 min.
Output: 8 h 09 min
